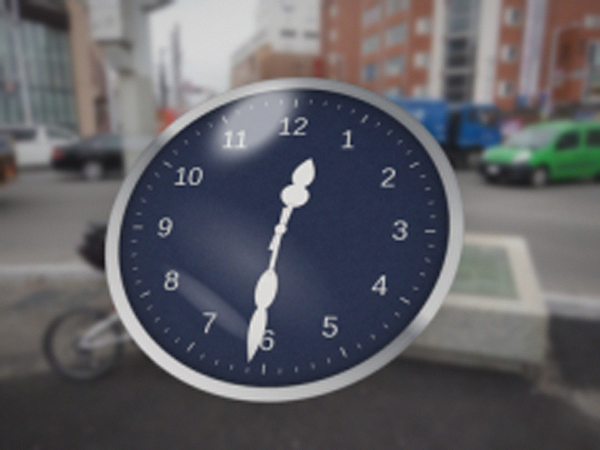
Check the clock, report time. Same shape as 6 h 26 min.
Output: 12 h 31 min
